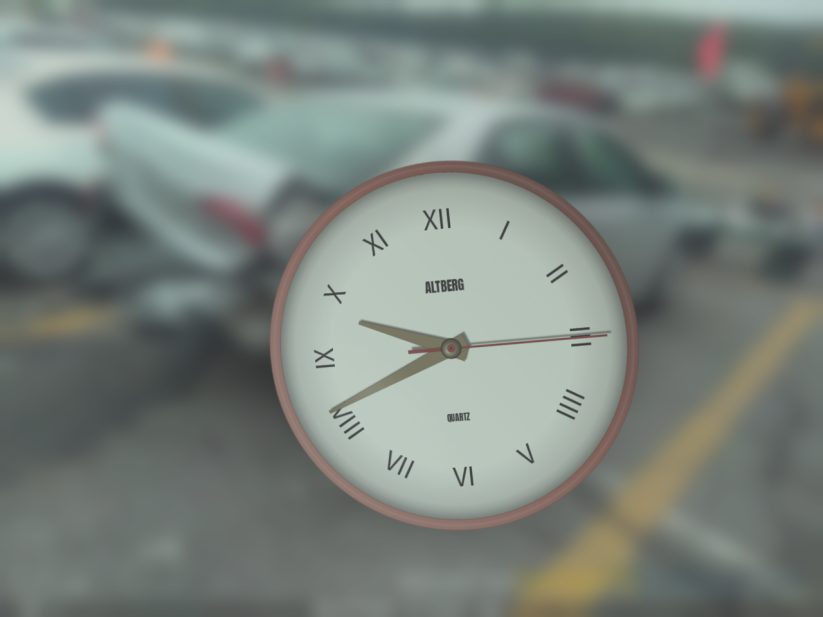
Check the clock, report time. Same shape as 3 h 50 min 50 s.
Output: 9 h 41 min 15 s
